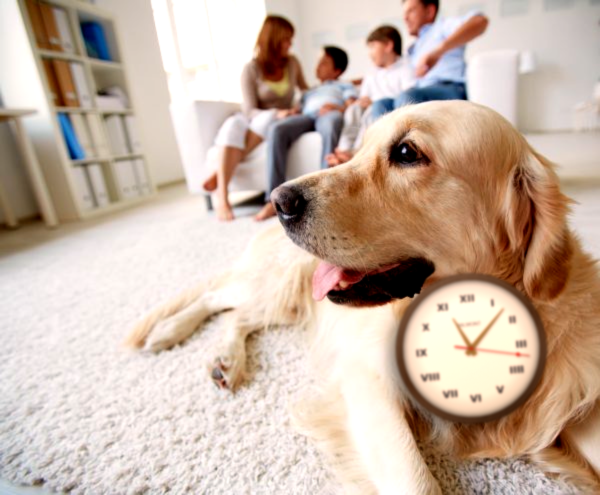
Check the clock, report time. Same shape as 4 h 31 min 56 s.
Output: 11 h 07 min 17 s
